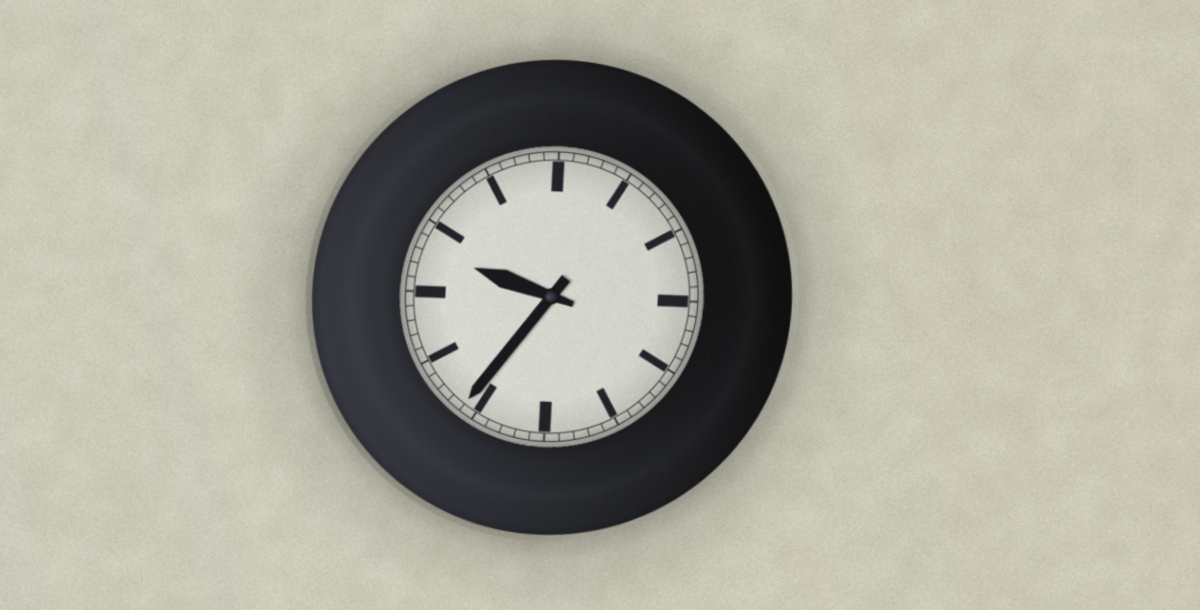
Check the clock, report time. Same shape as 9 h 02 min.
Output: 9 h 36 min
